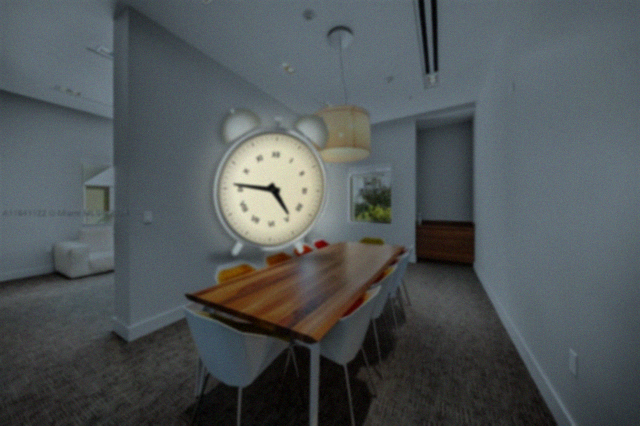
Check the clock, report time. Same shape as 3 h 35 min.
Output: 4 h 46 min
